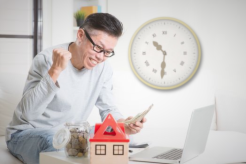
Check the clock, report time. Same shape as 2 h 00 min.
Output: 10 h 31 min
